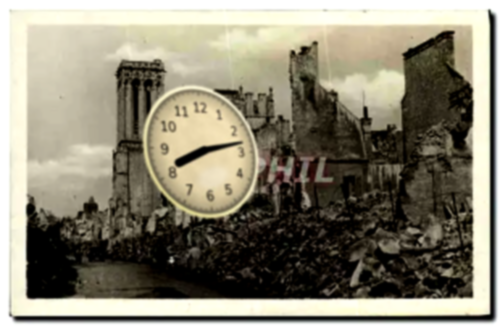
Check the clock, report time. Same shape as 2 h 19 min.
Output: 8 h 13 min
